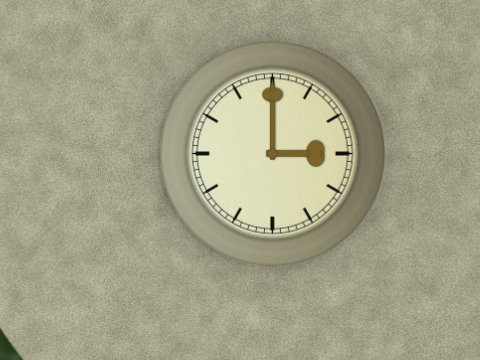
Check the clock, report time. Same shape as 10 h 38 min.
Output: 3 h 00 min
